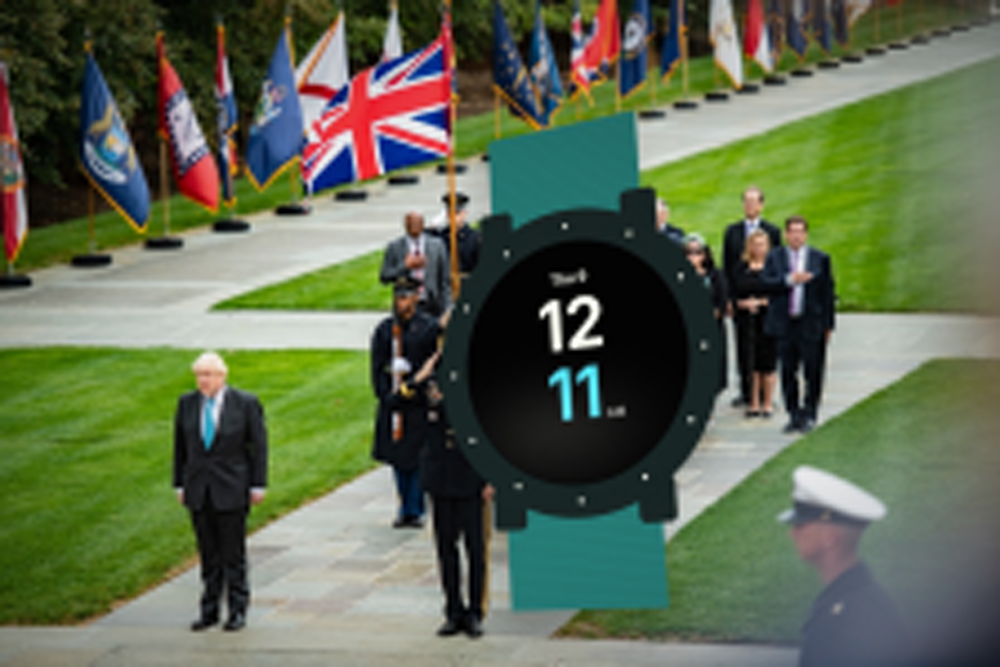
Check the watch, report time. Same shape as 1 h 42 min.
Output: 12 h 11 min
